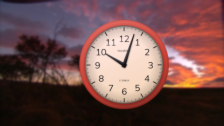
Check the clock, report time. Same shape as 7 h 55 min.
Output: 10 h 03 min
